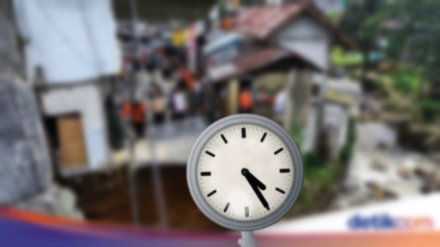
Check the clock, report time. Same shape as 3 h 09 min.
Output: 4 h 25 min
